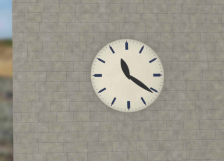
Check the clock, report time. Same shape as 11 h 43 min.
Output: 11 h 21 min
